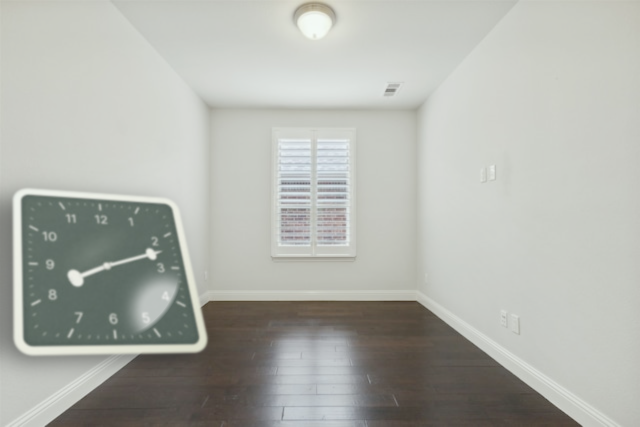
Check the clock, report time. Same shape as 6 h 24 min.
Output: 8 h 12 min
